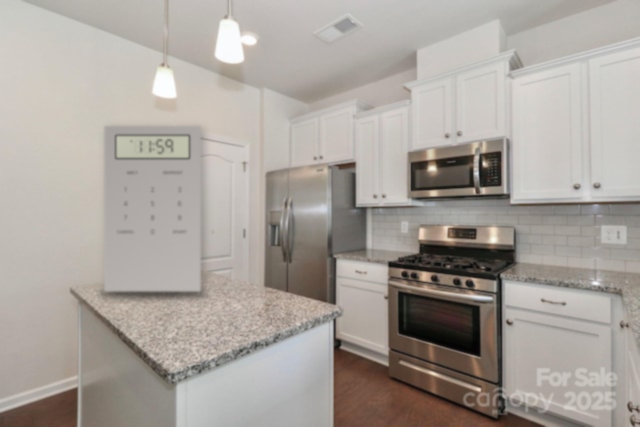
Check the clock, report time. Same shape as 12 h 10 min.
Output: 11 h 59 min
